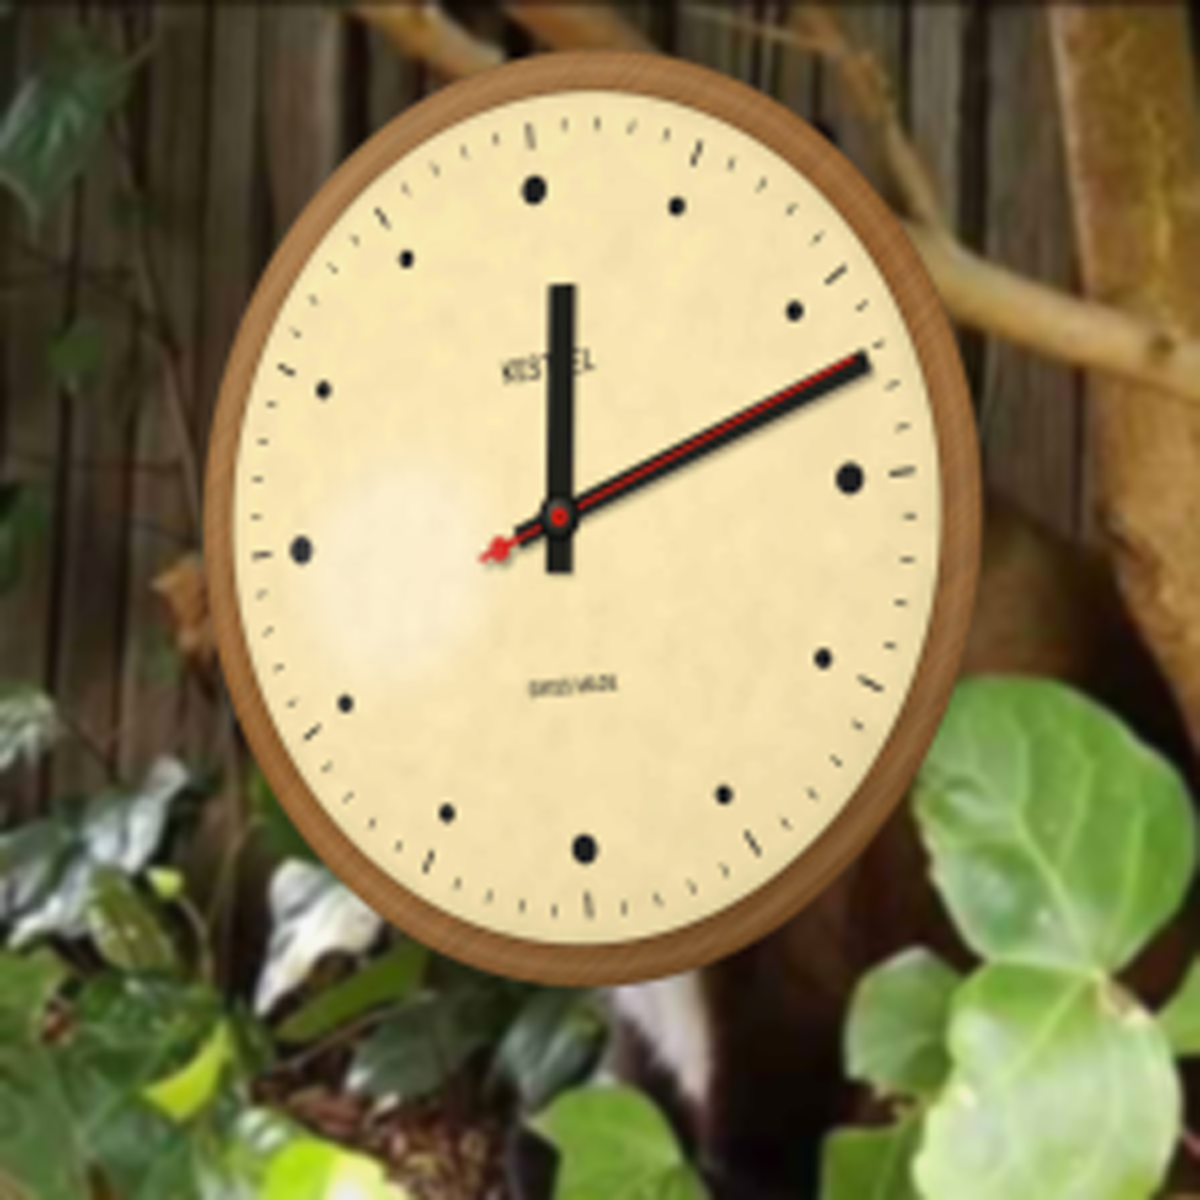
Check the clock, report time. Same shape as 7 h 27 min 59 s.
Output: 12 h 12 min 12 s
